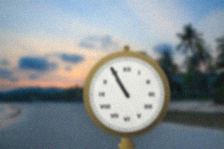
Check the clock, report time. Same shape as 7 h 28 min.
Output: 10 h 55 min
